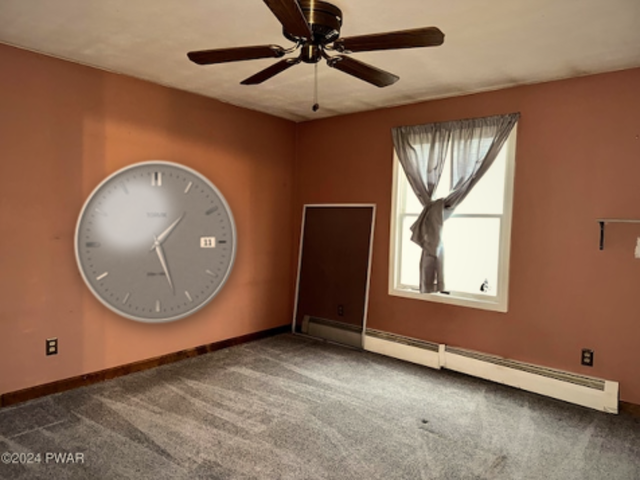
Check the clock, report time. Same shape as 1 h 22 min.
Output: 1 h 27 min
